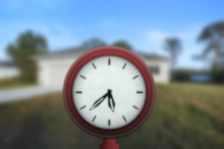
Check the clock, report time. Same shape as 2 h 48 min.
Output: 5 h 38 min
